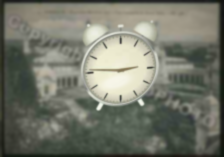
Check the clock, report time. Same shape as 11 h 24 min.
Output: 2 h 46 min
